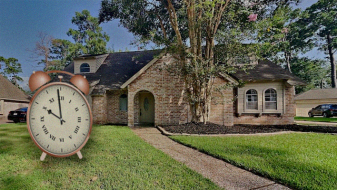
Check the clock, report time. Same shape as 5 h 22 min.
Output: 9 h 59 min
